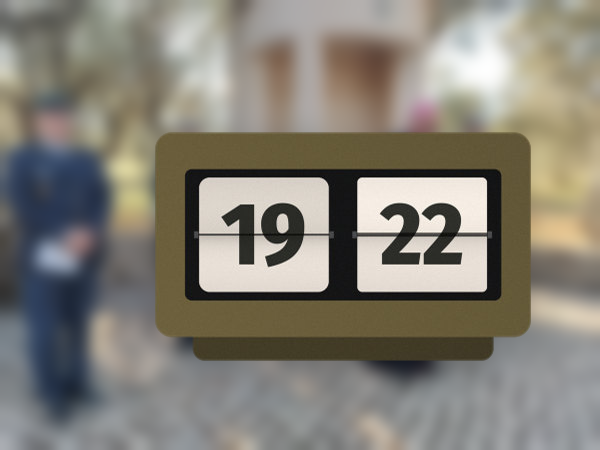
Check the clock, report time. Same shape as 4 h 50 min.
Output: 19 h 22 min
